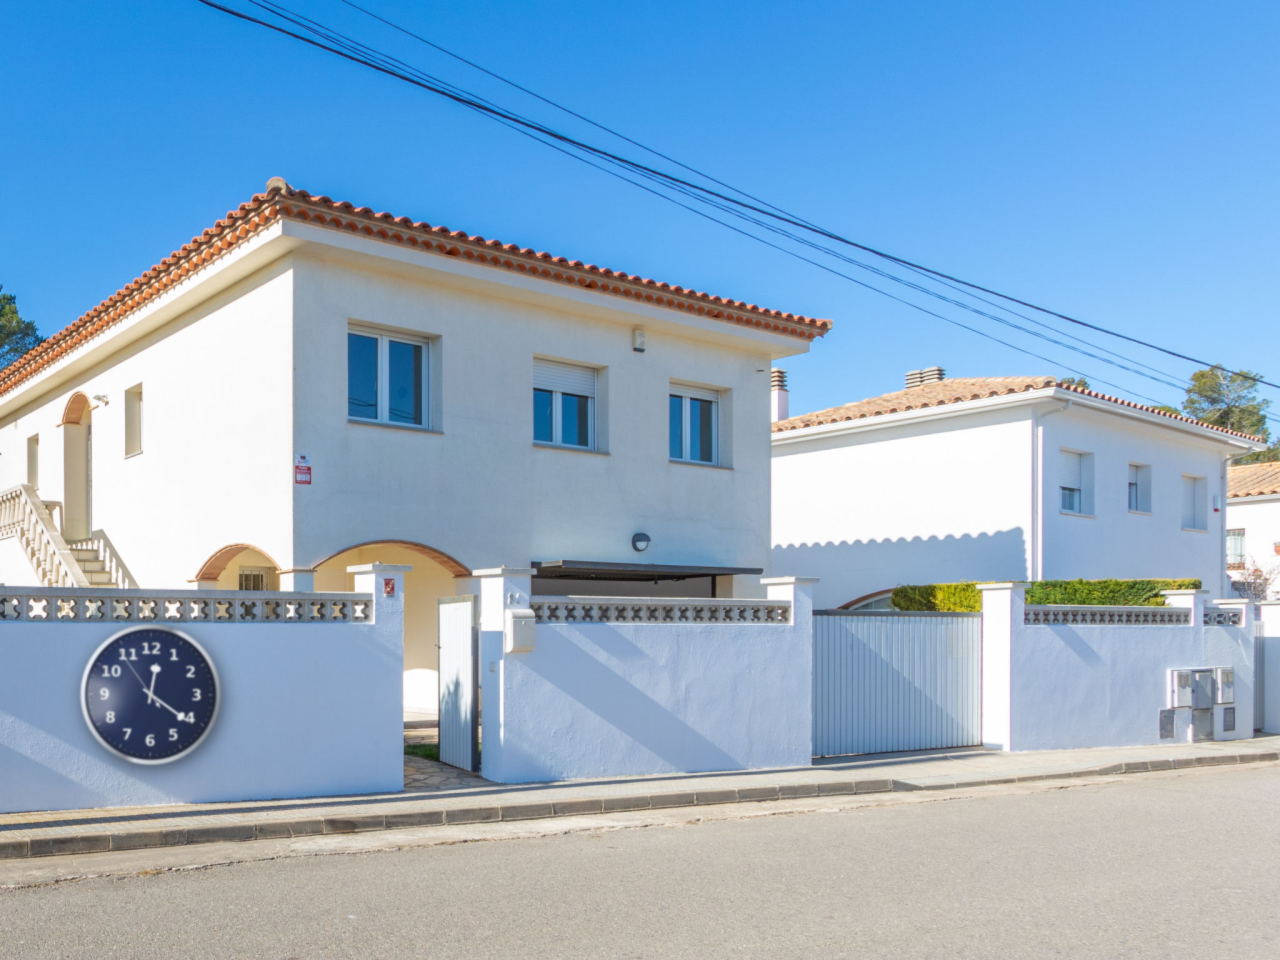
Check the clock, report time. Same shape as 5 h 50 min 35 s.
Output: 12 h 20 min 54 s
